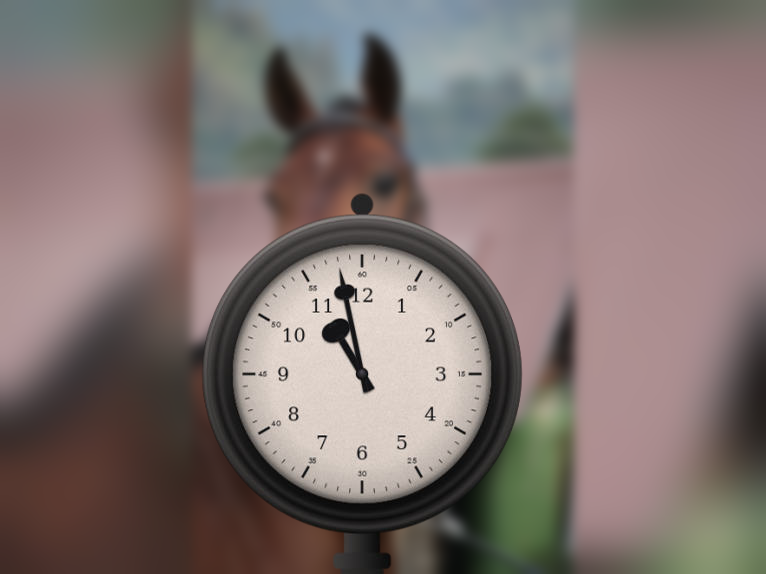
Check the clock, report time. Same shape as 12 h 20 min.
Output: 10 h 58 min
